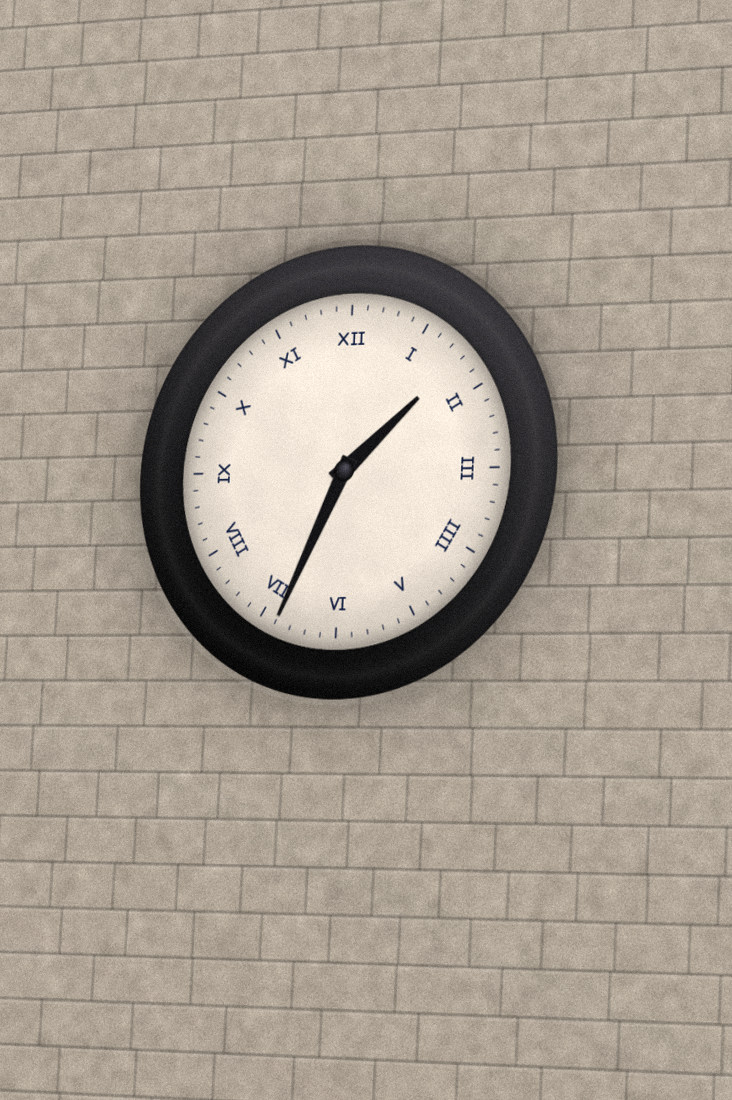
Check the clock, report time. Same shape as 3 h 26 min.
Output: 1 h 34 min
